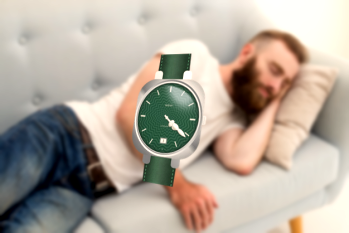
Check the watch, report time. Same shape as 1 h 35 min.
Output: 4 h 21 min
